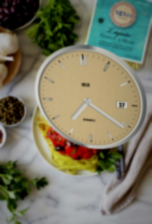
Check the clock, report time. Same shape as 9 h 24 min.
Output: 7 h 21 min
